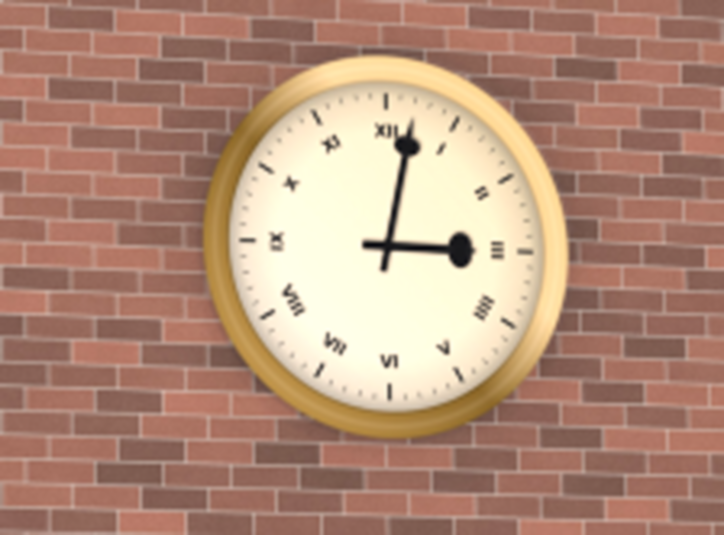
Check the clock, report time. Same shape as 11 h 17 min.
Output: 3 h 02 min
